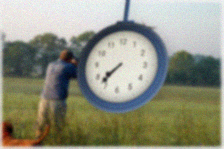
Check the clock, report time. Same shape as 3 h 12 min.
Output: 7 h 37 min
